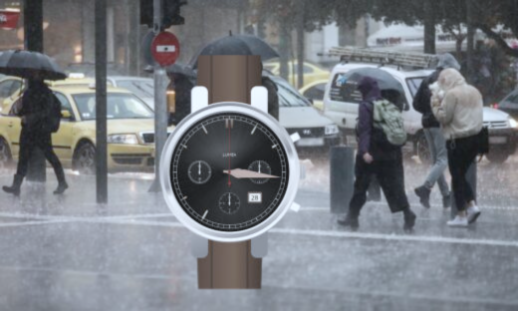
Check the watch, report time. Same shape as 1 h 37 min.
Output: 3 h 16 min
